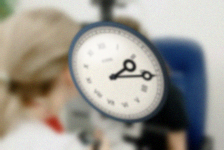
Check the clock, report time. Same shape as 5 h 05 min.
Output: 2 h 16 min
